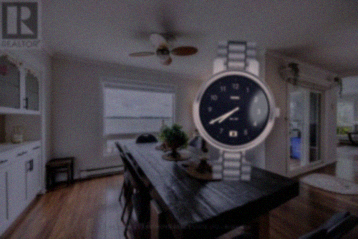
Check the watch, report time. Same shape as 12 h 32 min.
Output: 7 h 40 min
